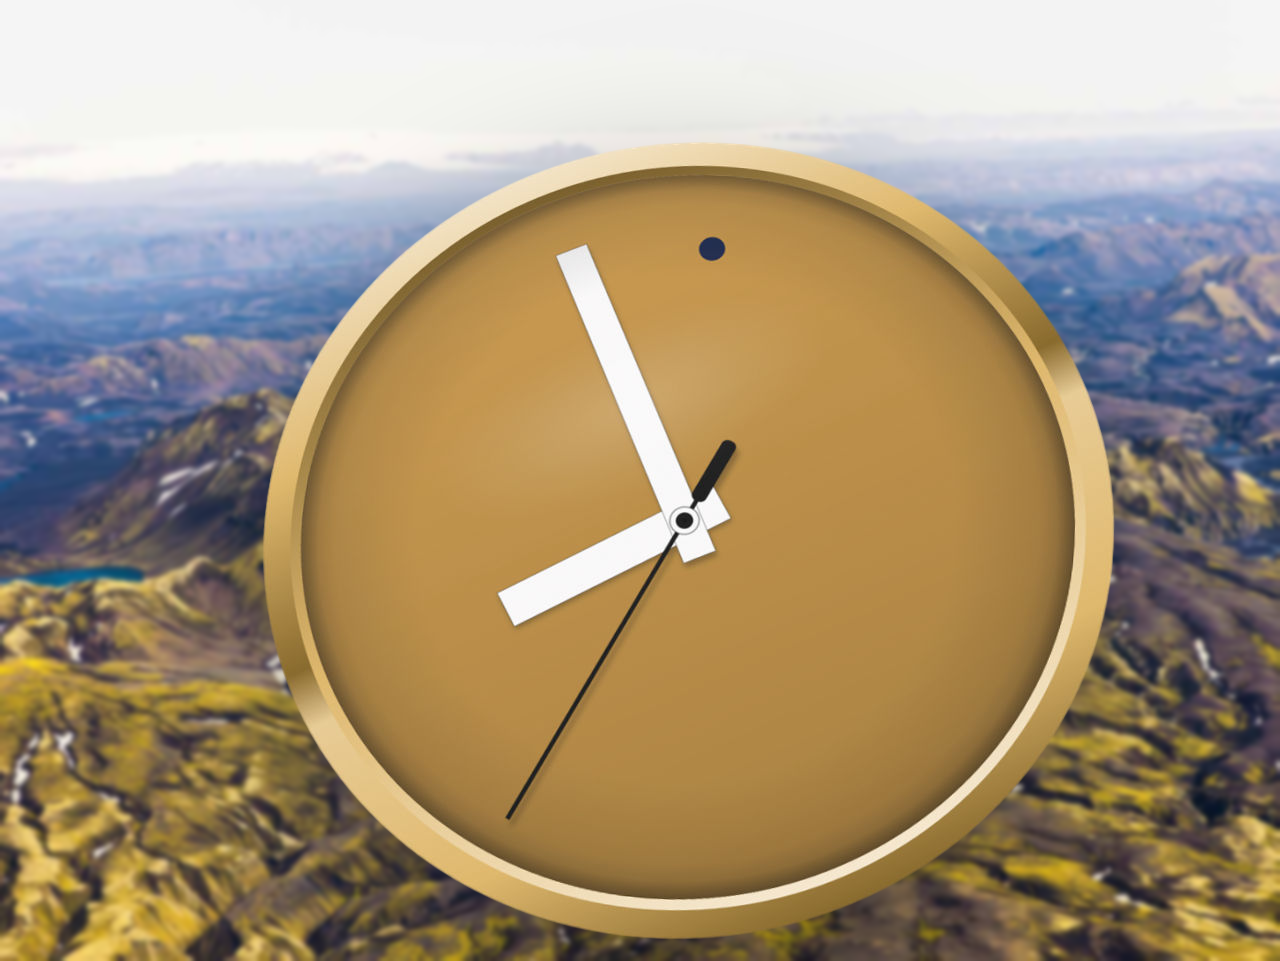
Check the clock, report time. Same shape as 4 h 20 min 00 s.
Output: 7 h 55 min 34 s
